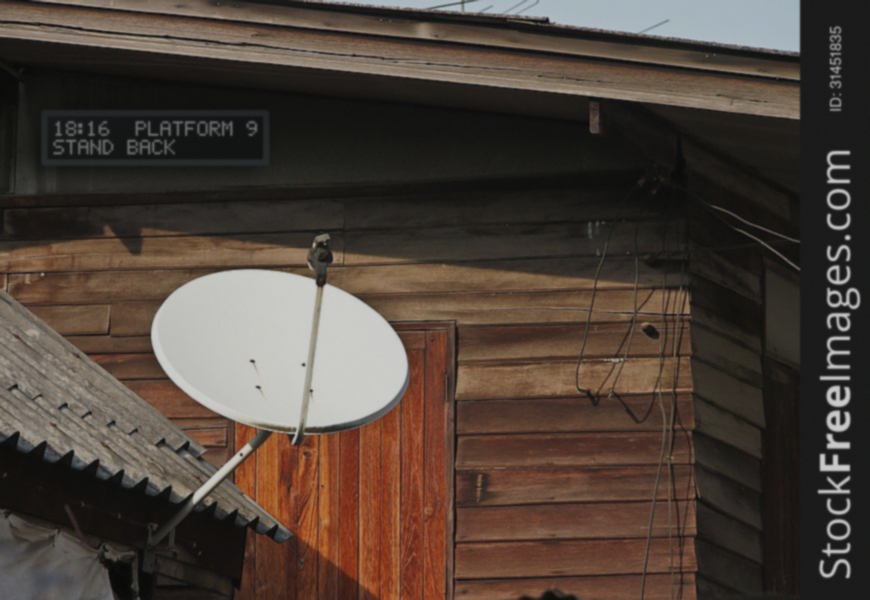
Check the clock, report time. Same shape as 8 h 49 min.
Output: 18 h 16 min
